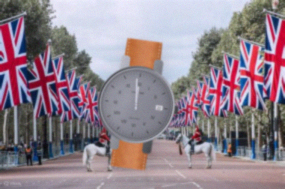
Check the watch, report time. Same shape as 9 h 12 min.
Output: 11 h 59 min
